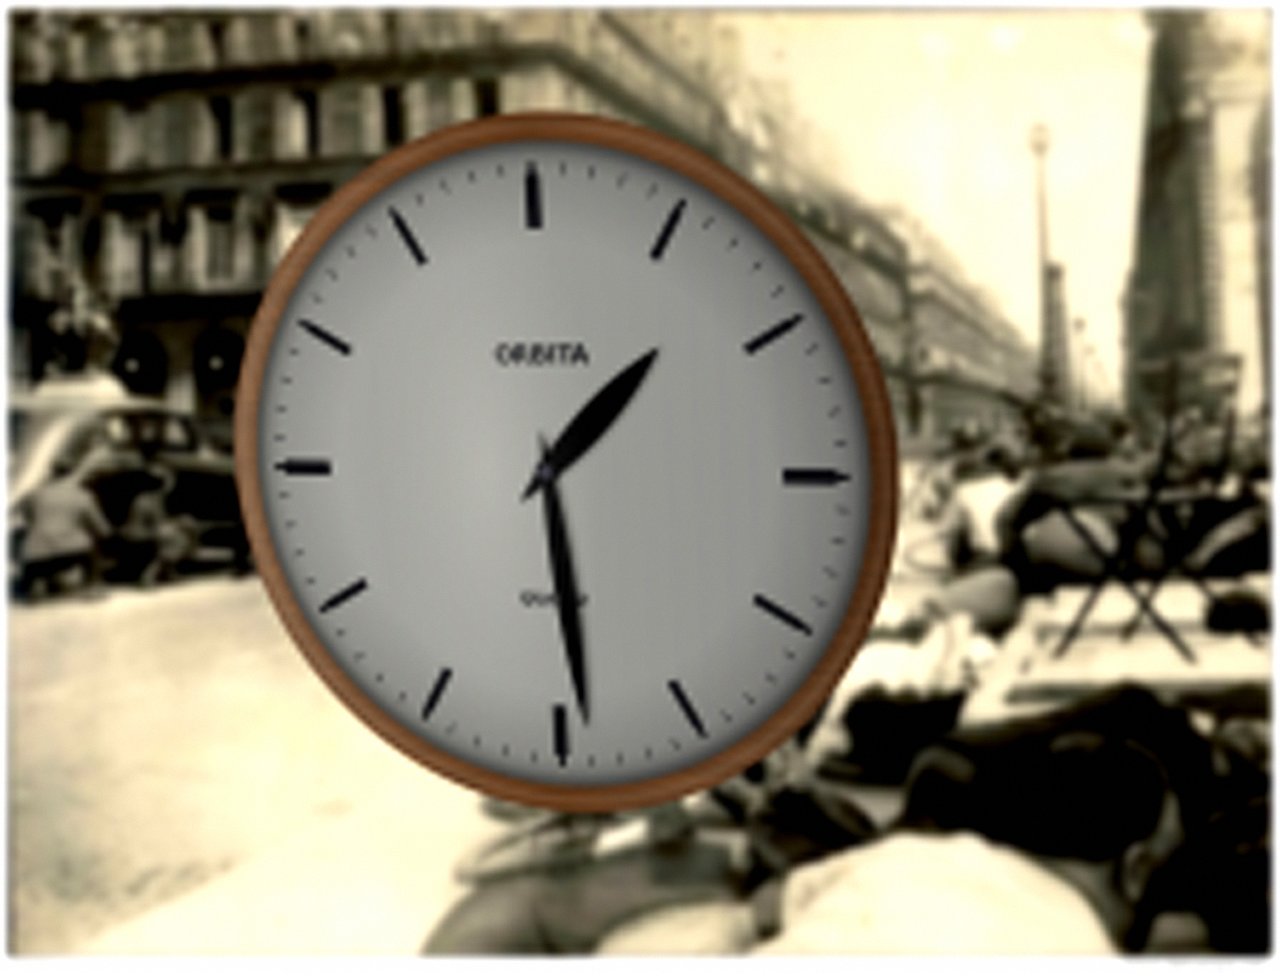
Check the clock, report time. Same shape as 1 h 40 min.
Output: 1 h 29 min
